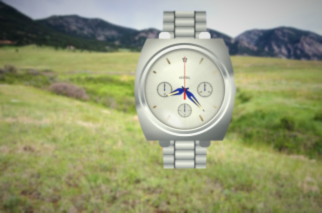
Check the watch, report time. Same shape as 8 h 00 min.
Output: 8 h 23 min
